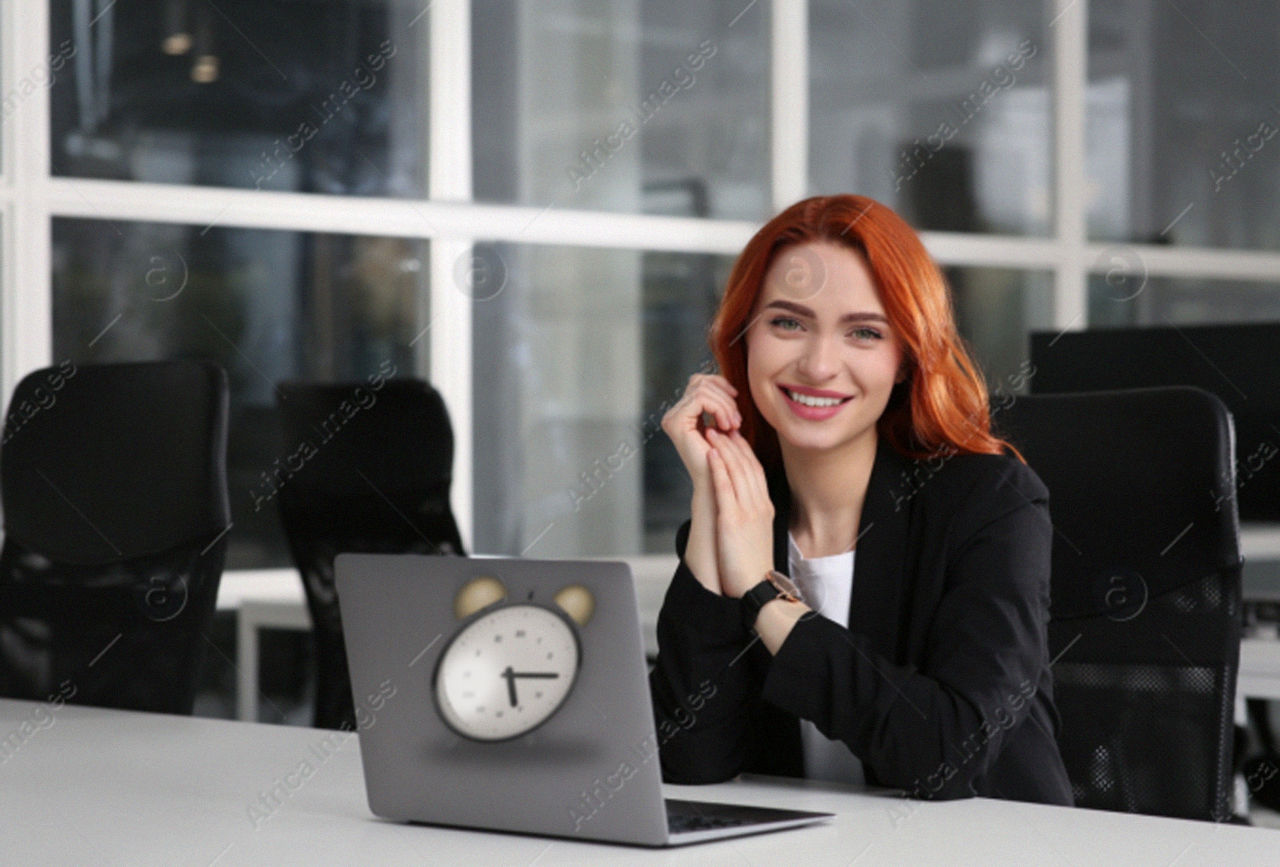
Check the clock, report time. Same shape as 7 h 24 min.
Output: 5 h 15 min
